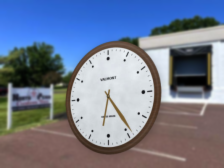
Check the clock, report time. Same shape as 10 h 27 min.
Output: 6 h 24 min
